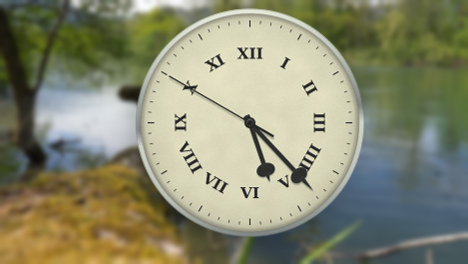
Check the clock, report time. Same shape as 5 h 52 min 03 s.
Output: 5 h 22 min 50 s
